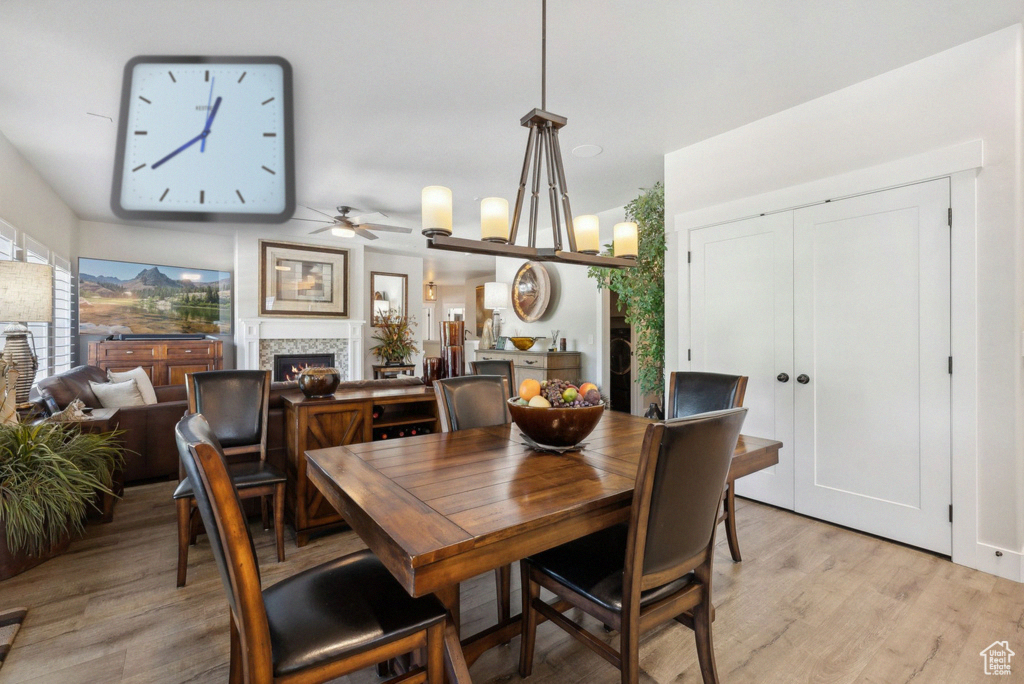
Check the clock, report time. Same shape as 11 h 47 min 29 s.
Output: 12 h 39 min 01 s
